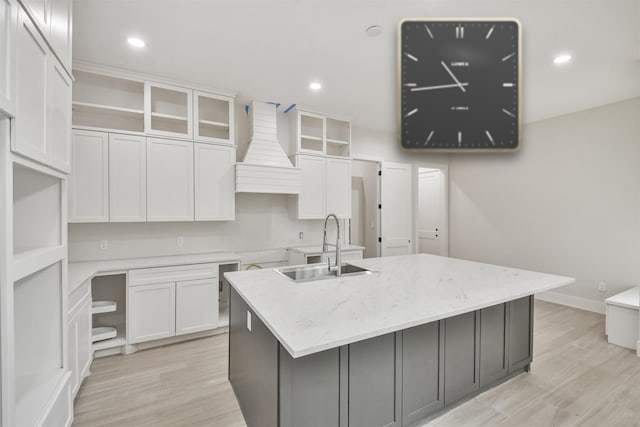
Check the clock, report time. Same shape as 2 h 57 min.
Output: 10 h 44 min
